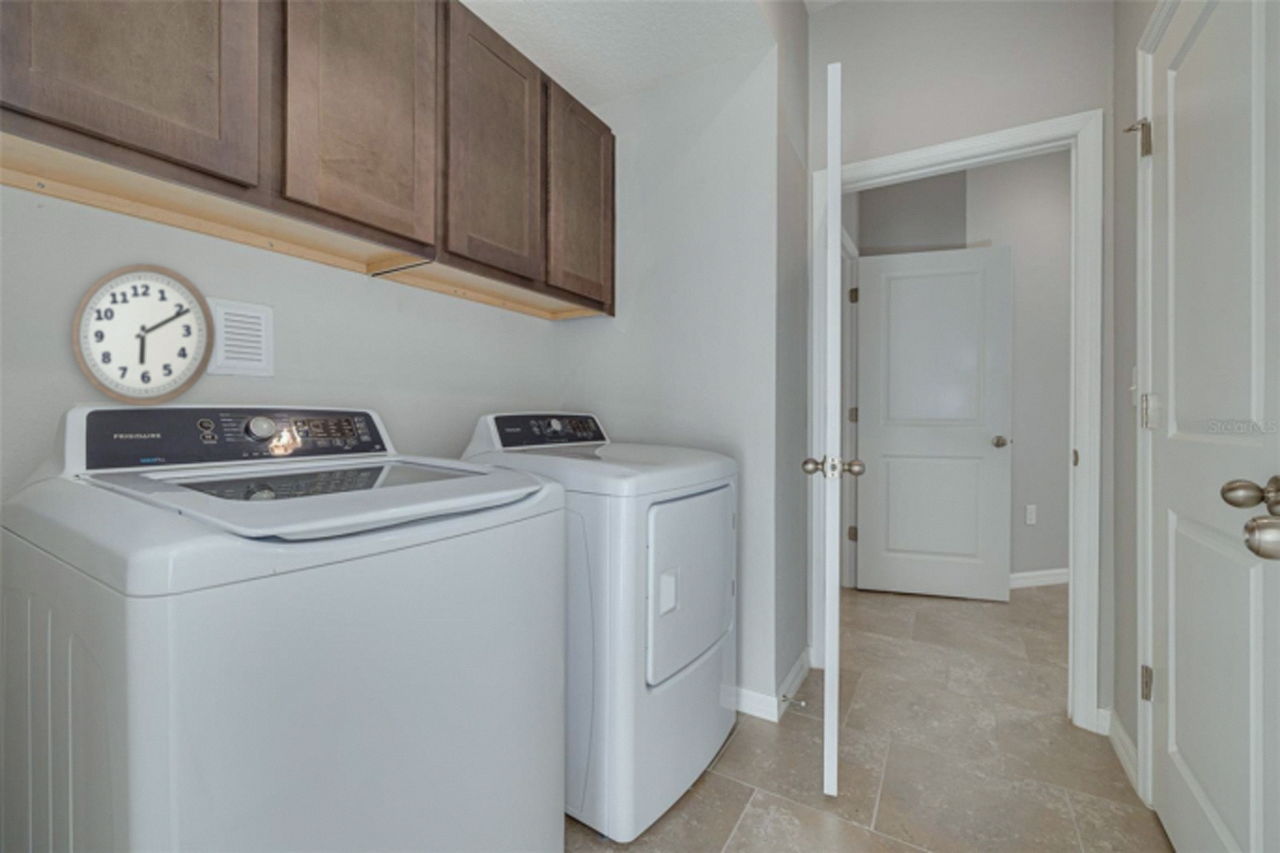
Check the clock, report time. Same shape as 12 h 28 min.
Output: 6 h 11 min
